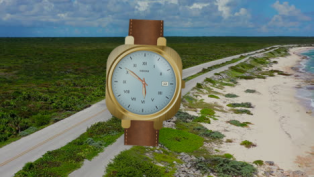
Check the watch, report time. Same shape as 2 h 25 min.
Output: 5 h 51 min
